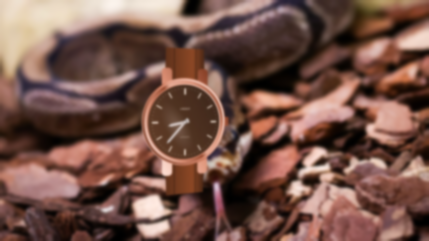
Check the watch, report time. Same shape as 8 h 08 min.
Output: 8 h 37 min
